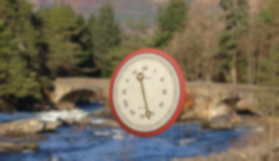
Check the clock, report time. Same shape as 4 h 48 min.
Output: 11 h 27 min
